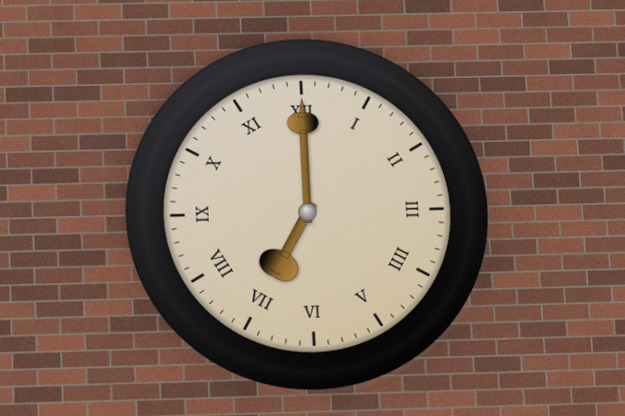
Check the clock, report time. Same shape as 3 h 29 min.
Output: 7 h 00 min
